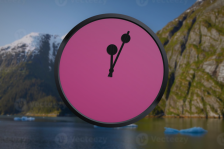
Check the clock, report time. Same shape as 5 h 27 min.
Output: 12 h 04 min
